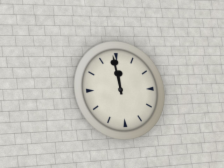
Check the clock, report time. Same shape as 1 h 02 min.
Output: 11 h 59 min
